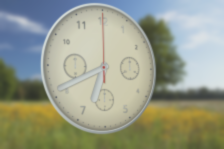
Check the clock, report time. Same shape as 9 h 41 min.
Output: 6 h 41 min
